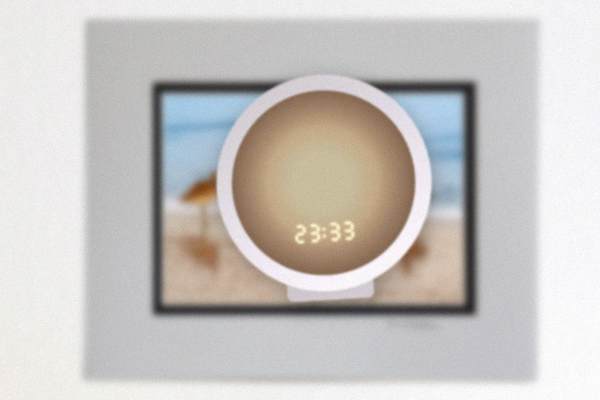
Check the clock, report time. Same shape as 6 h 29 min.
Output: 23 h 33 min
